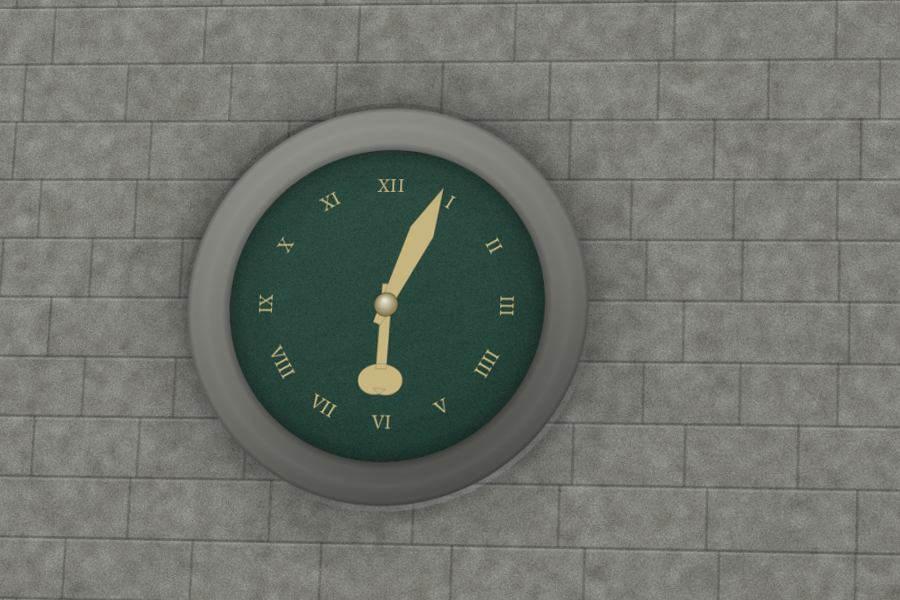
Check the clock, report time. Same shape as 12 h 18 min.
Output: 6 h 04 min
